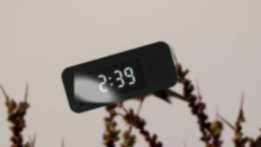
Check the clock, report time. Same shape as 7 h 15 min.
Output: 2 h 39 min
